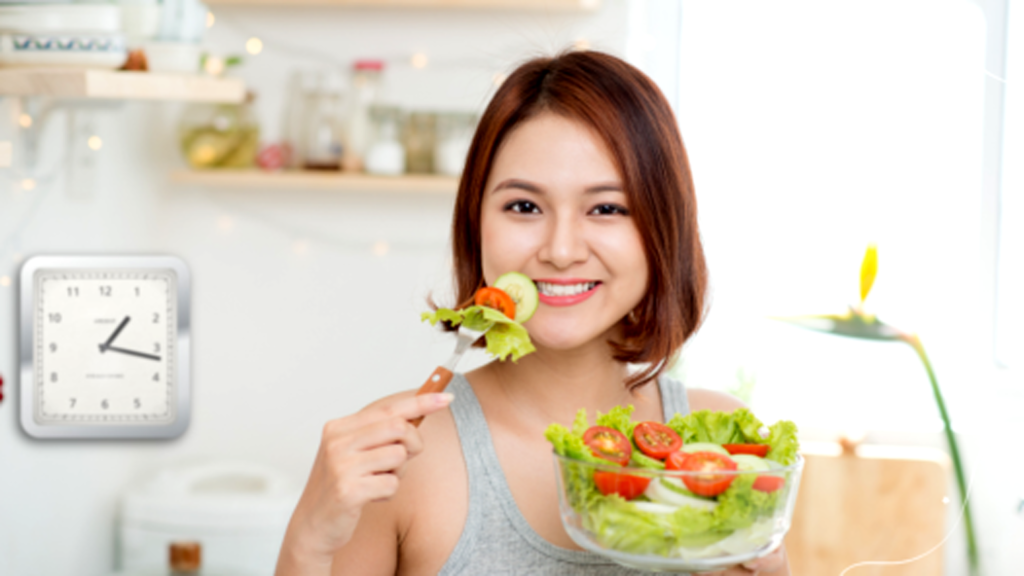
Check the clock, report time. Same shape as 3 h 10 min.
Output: 1 h 17 min
